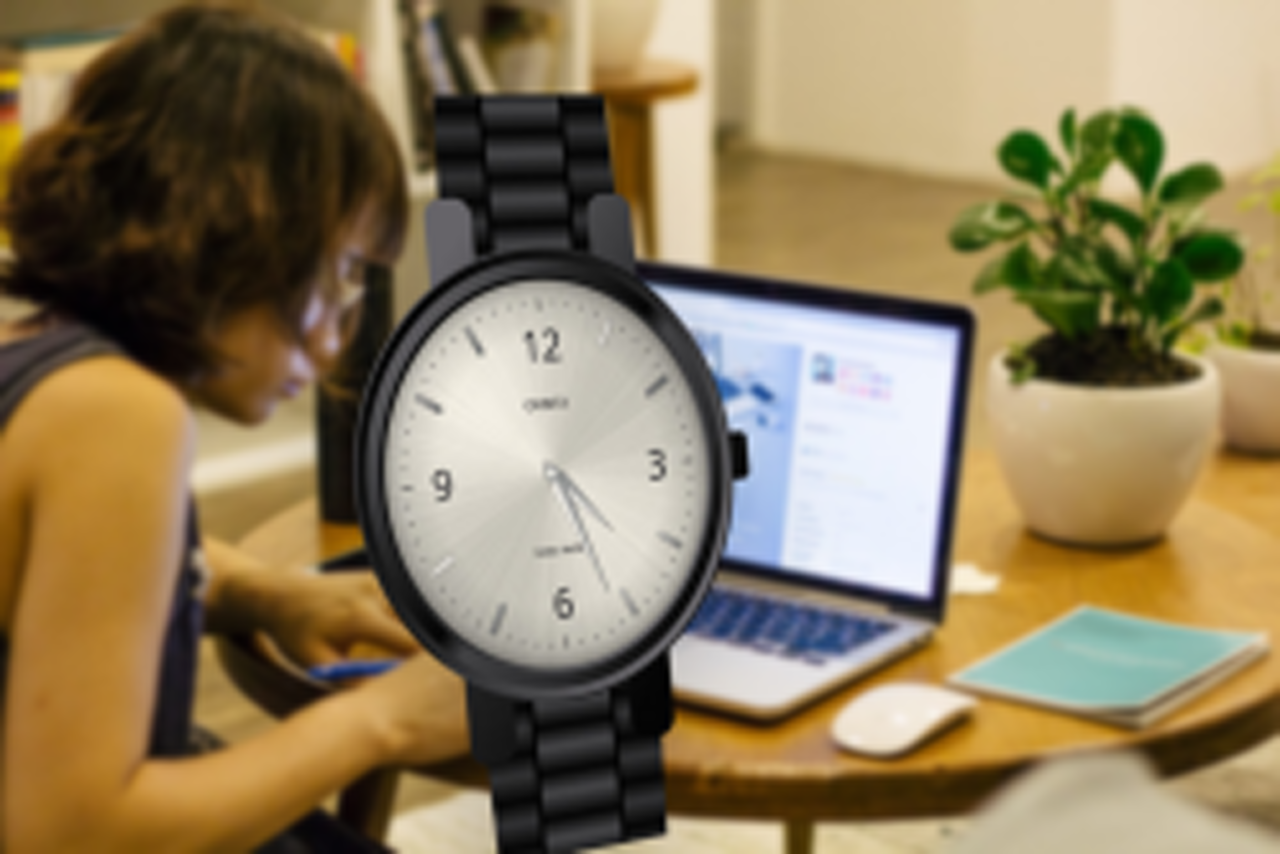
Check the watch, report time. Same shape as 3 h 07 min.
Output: 4 h 26 min
